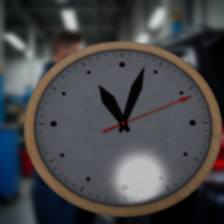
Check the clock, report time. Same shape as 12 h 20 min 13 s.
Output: 11 h 03 min 11 s
